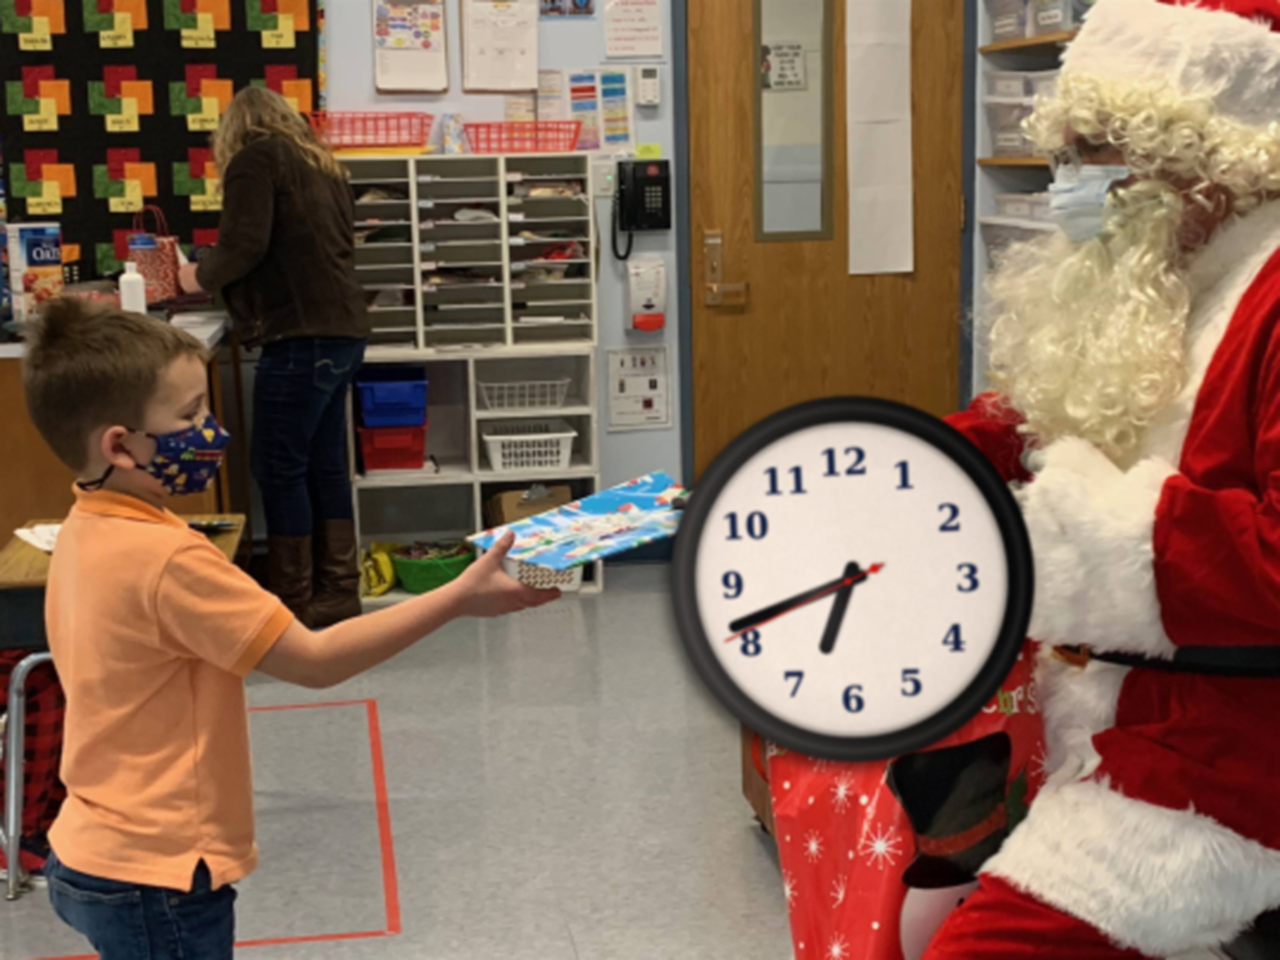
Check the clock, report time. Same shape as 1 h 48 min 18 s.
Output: 6 h 41 min 41 s
